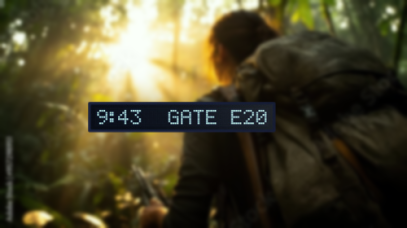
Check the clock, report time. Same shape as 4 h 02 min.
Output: 9 h 43 min
